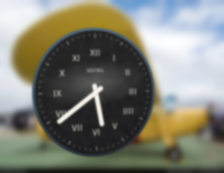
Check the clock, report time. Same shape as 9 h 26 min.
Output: 5 h 39 min
